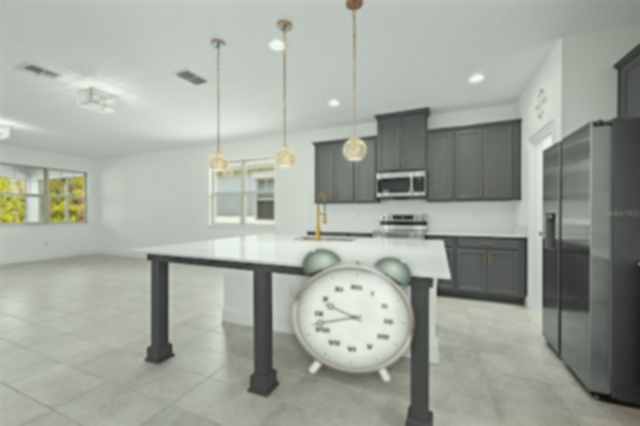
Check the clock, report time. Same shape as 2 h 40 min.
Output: 9 h 42 min
